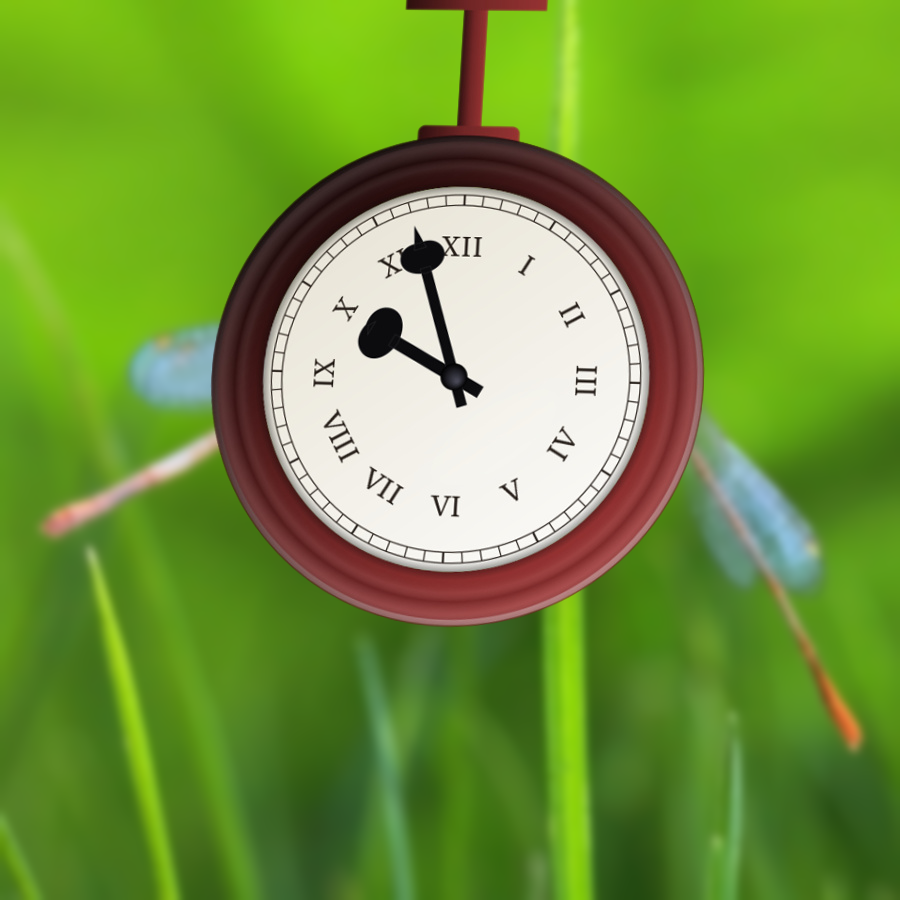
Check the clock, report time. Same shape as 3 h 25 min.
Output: 9 h 57 min
